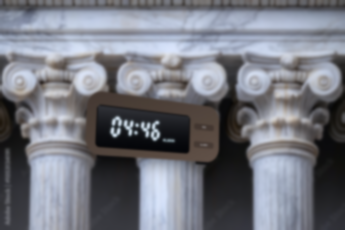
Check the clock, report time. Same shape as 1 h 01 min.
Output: 4 h 46 min
